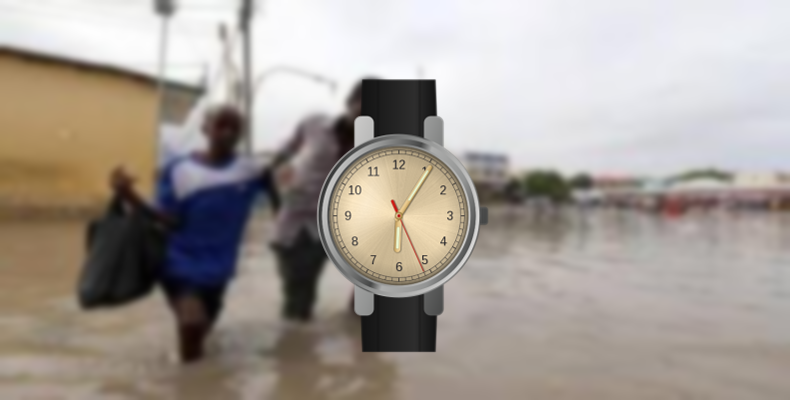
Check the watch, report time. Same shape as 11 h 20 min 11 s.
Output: 6 h 05 min 26 s
